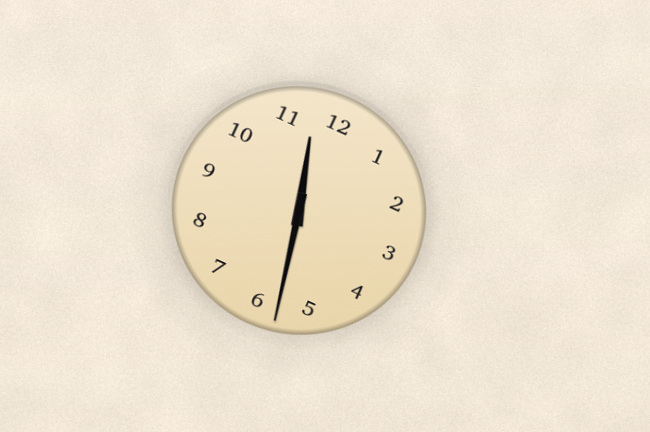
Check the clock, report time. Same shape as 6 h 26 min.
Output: 11 h 28 min
